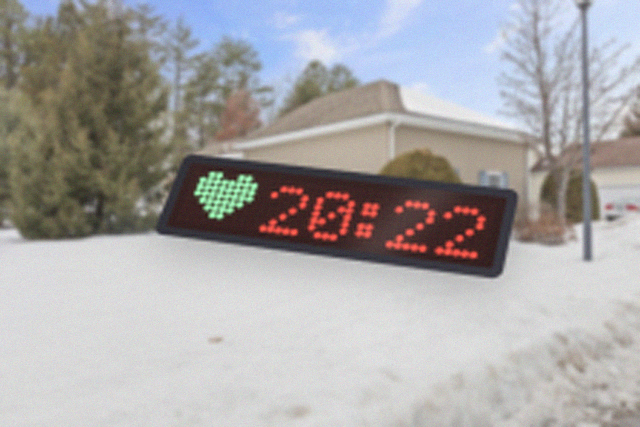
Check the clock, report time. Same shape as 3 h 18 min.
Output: 20 h 22 min
